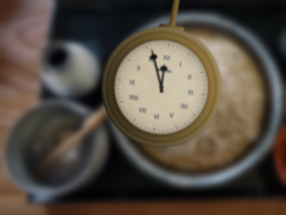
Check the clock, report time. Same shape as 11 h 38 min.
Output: 11 h 56 min
